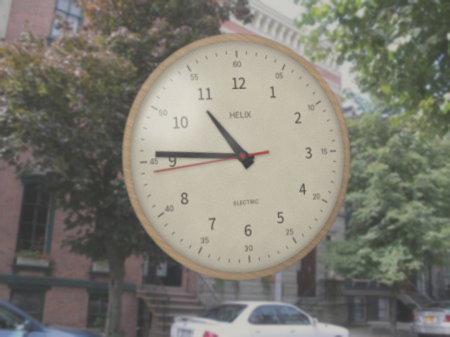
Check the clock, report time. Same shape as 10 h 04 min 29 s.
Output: 10 h 45 min 44 s
